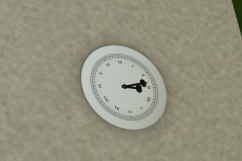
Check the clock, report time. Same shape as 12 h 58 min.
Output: 3 h 13 min
